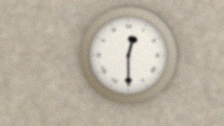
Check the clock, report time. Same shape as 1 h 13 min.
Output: 12 h 30 min
